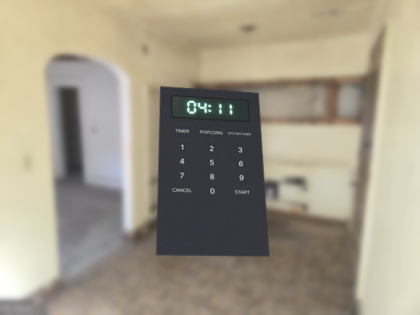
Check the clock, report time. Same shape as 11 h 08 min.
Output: 4 h 11 min
